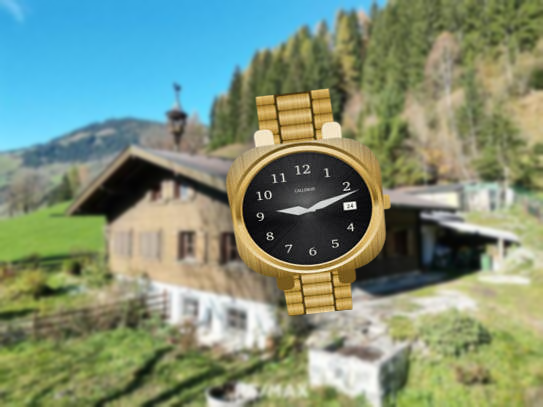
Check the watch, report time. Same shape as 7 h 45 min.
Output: 9 h 12 min
